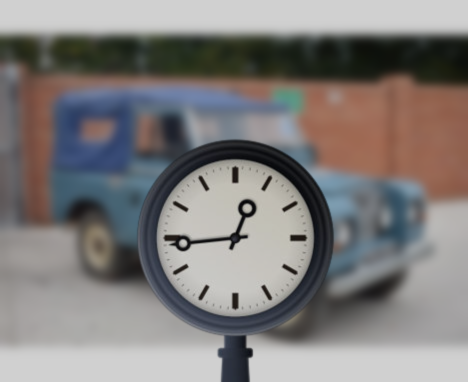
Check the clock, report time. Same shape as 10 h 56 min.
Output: 12 h 44 min
